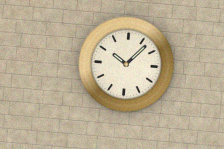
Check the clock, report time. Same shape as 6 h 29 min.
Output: 10 h 07 min
